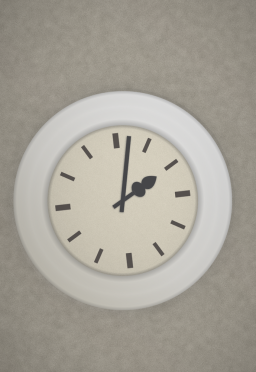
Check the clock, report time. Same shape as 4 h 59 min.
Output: 2 h 02 min
